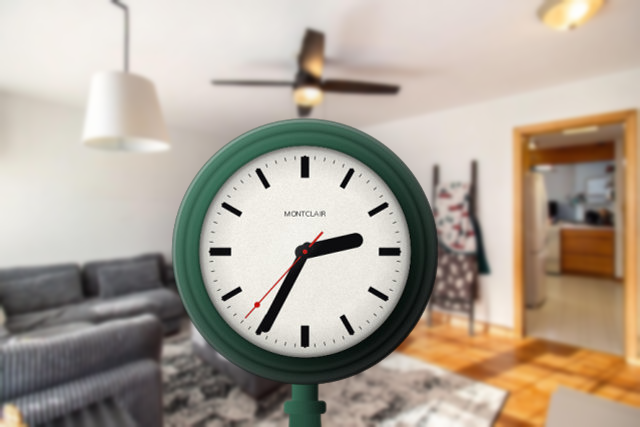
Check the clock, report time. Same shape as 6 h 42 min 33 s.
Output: 2 h 34 min 37 s
